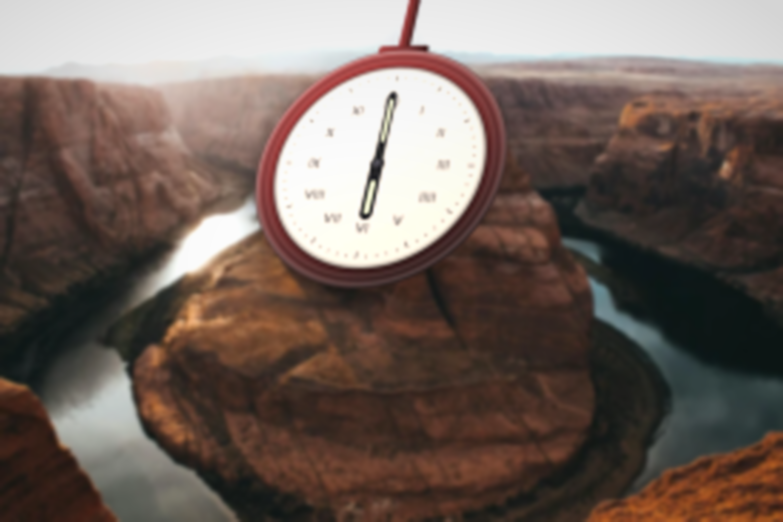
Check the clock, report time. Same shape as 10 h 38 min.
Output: 6 h 00 min
